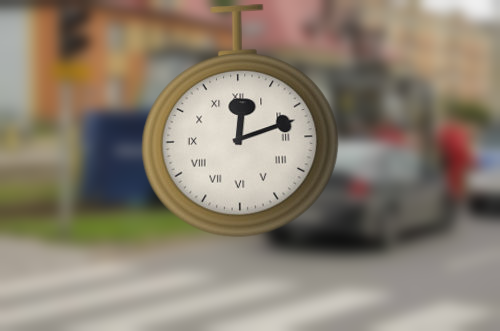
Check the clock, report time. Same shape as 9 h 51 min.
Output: 12 h 12 min
